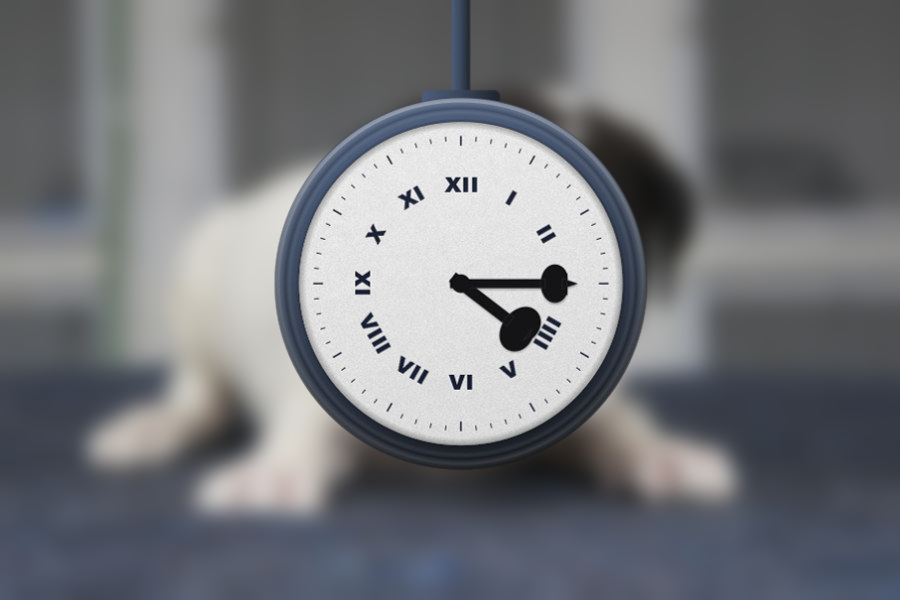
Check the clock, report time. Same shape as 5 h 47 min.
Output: 4 h 15 min
